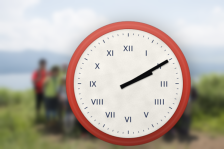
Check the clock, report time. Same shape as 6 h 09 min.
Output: 2 h 10 min
